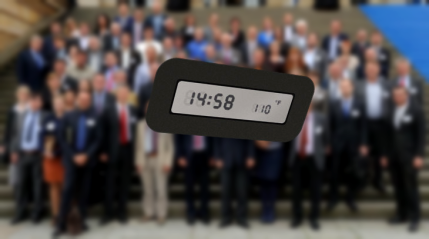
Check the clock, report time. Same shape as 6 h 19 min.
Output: 14 h 58 min
